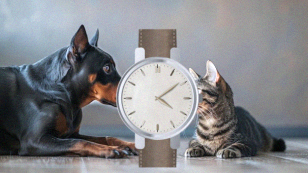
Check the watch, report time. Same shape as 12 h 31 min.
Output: 4 h 09 min
